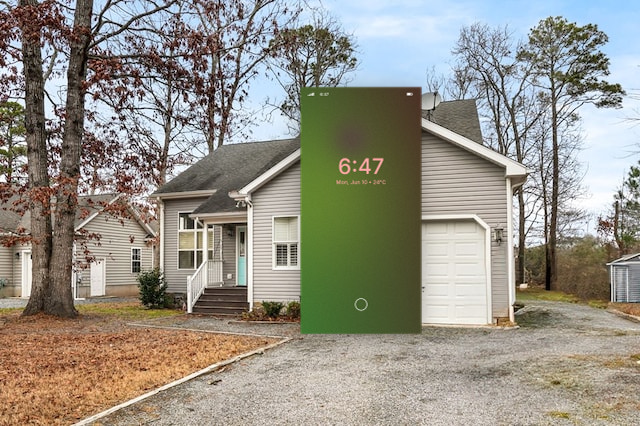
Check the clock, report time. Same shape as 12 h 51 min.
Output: 6 h 47 min
